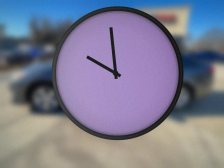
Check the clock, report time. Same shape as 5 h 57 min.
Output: 9 h 59 min
